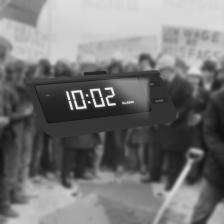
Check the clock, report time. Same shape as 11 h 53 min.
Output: 10 h 02 min
